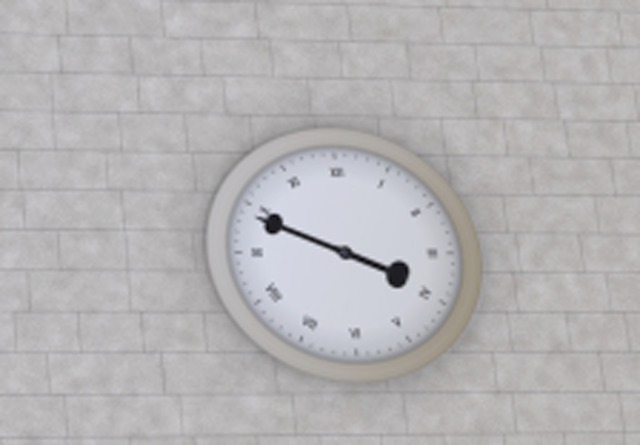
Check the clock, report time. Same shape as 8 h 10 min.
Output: 3 h 49 min
